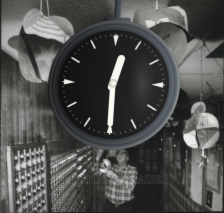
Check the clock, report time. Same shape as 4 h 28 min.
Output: 12 h 30 min
